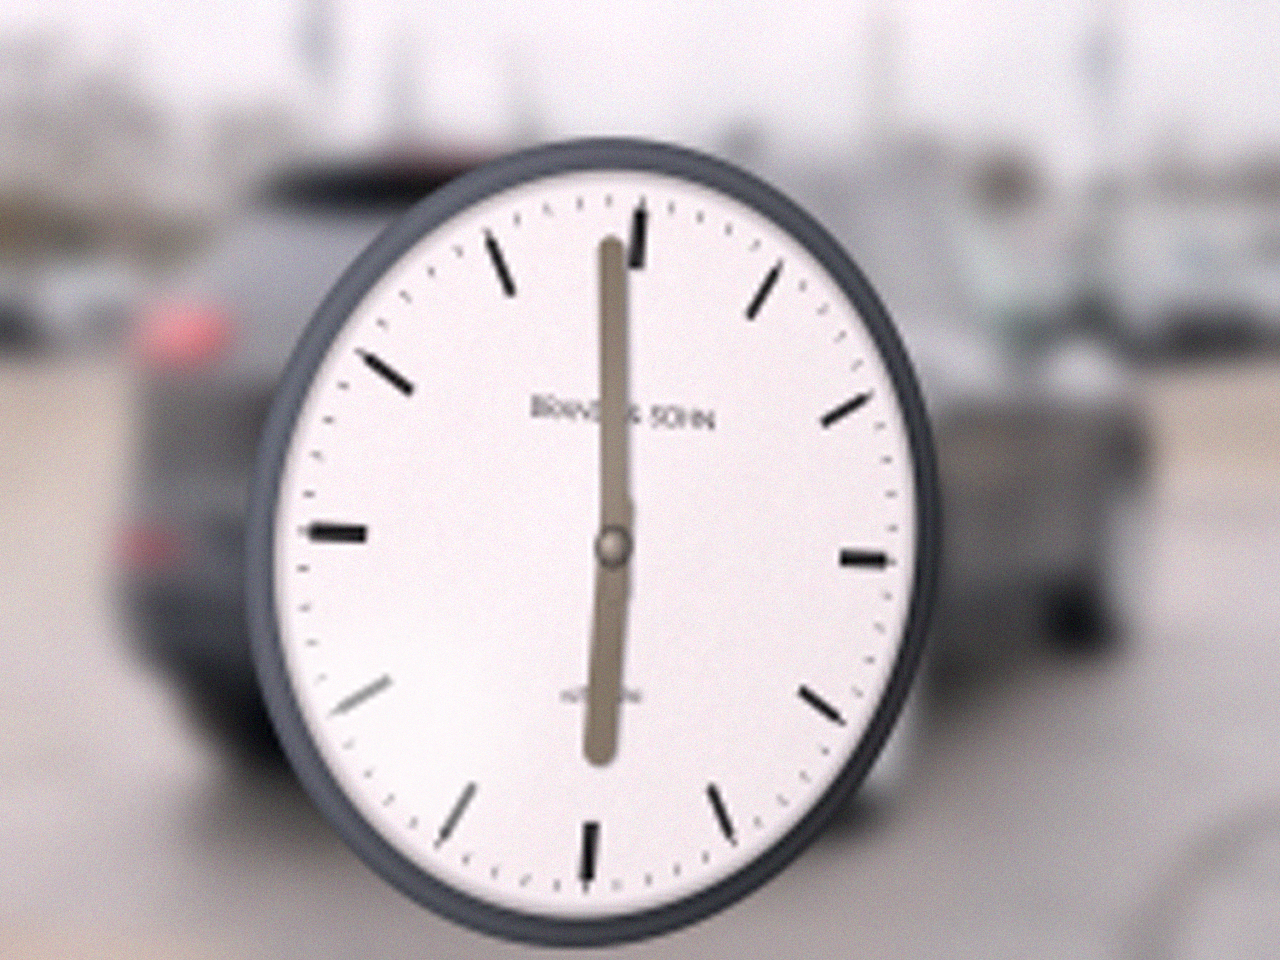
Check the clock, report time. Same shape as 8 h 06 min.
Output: 5 h 59 min
